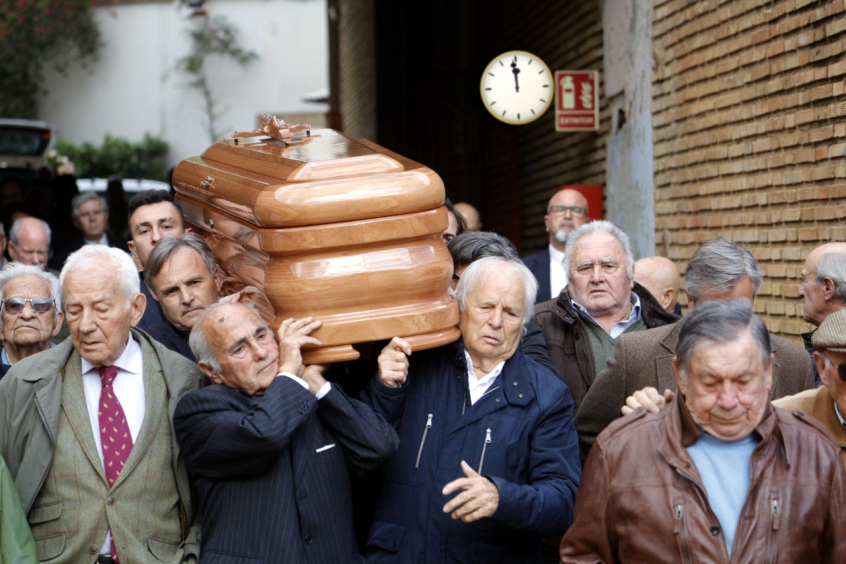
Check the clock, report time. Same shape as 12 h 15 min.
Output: 11 h 59 min
